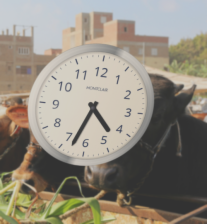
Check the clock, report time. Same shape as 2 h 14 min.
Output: 4 h 33 min
